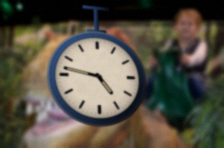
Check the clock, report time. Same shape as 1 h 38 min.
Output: 4 h 47 min
